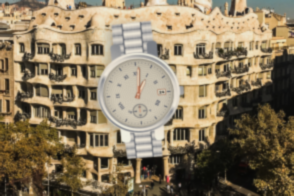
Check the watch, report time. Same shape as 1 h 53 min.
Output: 1 h 01 min
